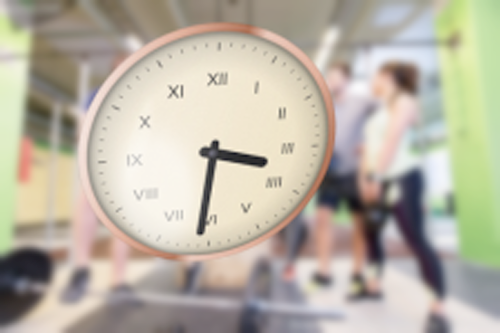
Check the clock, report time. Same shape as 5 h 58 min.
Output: 3 h 31 min
